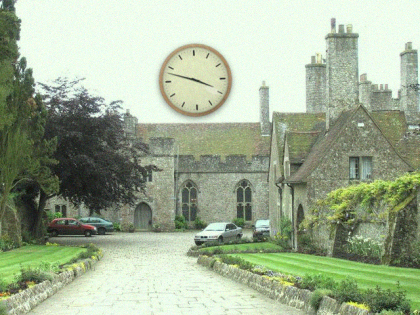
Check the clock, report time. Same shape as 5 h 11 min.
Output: 3 h 48 min
